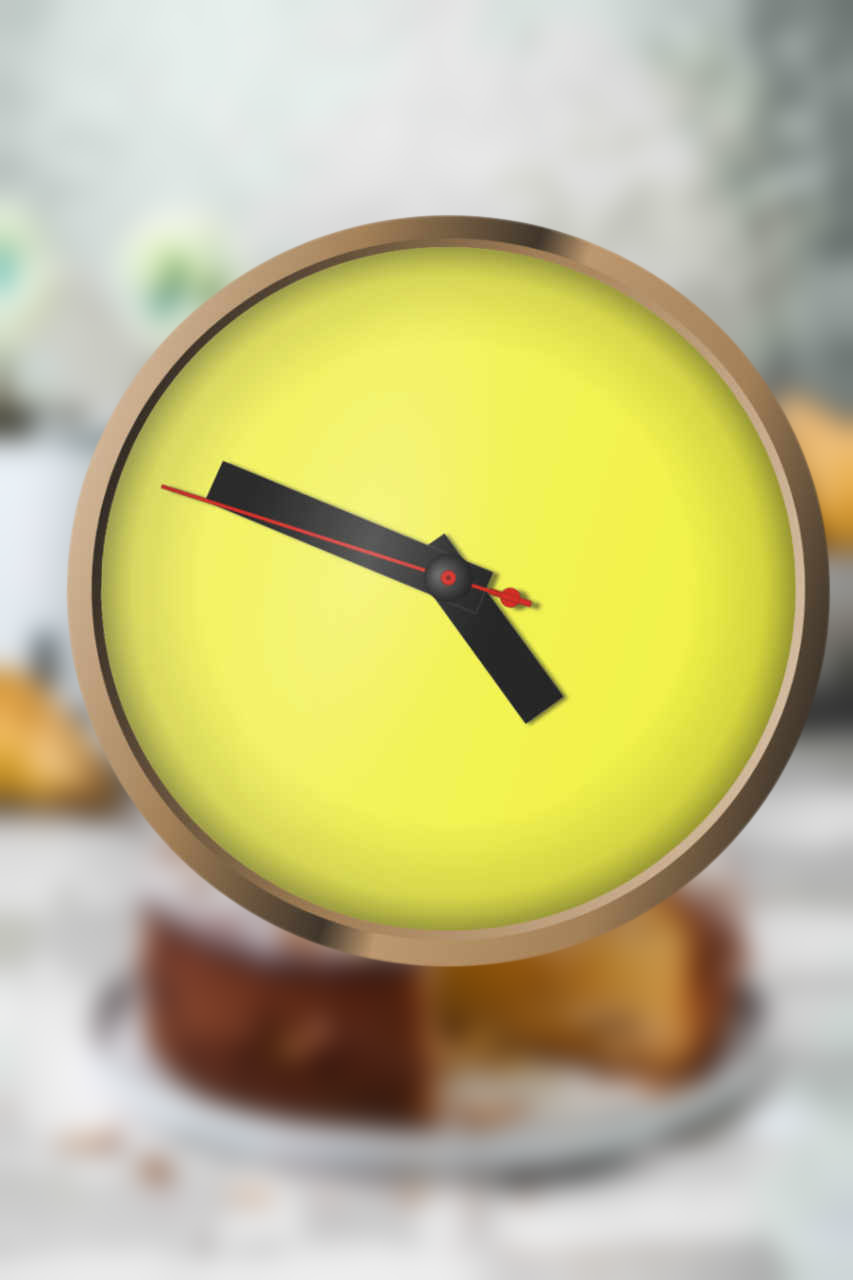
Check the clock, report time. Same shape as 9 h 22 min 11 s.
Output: 4 h 48 min 48 s
